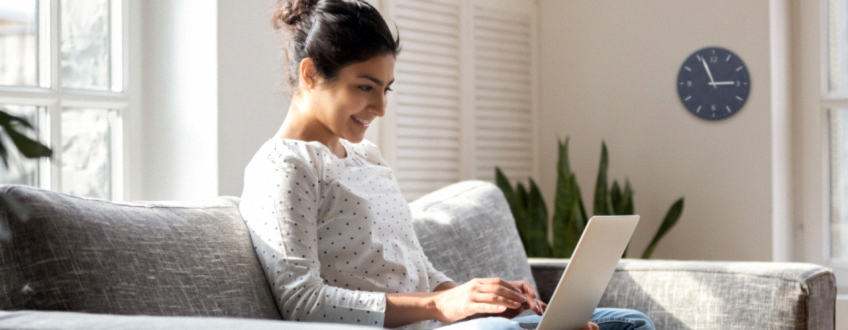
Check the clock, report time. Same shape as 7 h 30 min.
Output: 2 h 56 min
